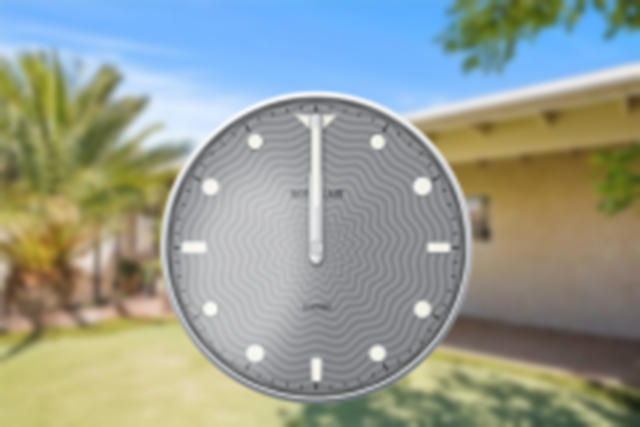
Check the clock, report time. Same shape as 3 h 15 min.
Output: 12 h 00 min
